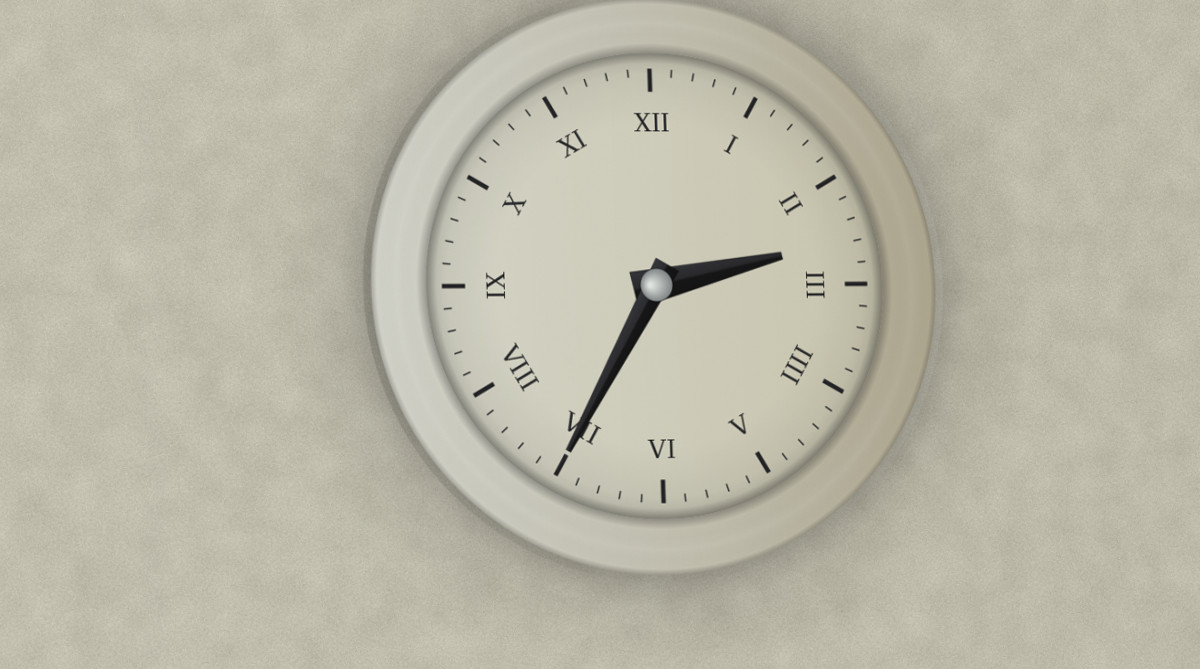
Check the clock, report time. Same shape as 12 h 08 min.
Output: 2 h 35 min
